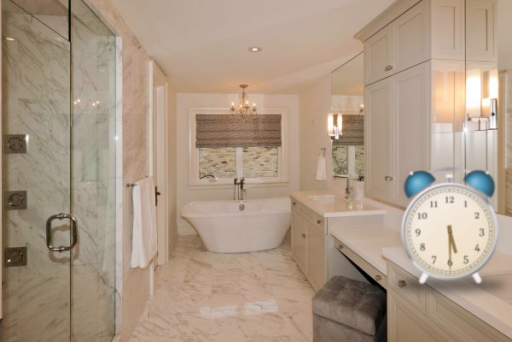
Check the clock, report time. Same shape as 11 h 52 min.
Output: 5 h 30 min
